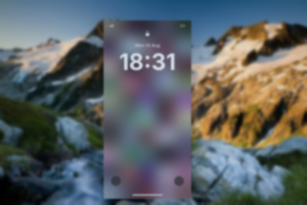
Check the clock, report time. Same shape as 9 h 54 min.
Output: 18 h 31 min
